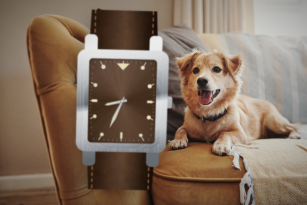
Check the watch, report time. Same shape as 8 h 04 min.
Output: 8 h 34 min
